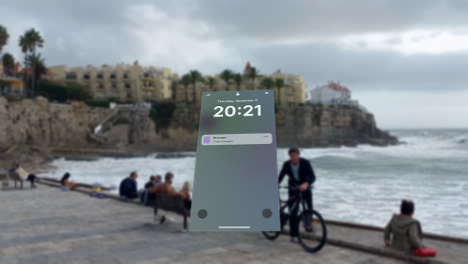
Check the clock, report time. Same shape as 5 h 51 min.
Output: 20 h 21 min
